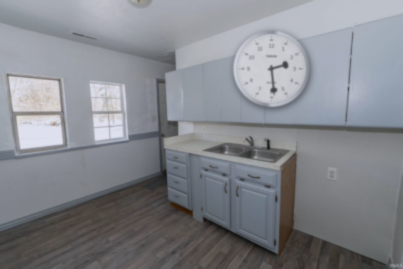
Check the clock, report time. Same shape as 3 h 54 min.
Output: 2 h 29 min
